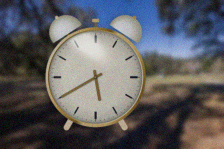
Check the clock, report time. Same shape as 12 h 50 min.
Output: 5 h 40 min
